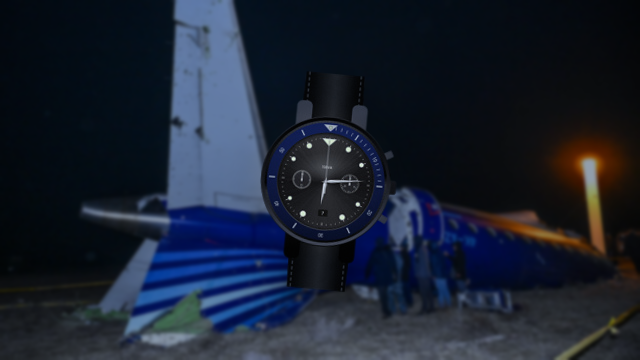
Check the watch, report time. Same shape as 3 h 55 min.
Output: 6 h 14 min
